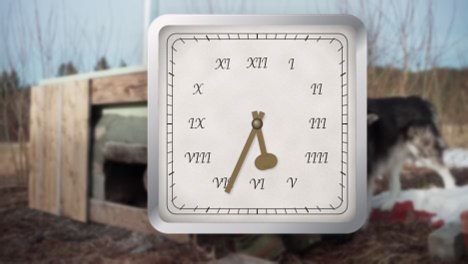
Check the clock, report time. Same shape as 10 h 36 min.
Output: 5 h 34 min
